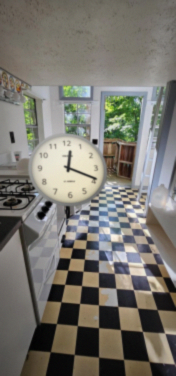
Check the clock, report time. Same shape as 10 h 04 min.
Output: 12 h 19 min
